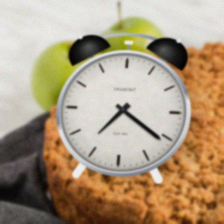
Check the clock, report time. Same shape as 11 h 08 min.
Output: 7 h 21 min
